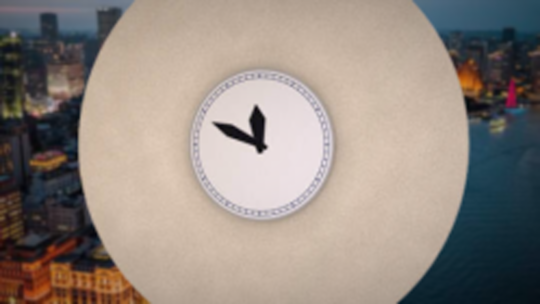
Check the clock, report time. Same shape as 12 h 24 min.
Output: 11 h 49 min
